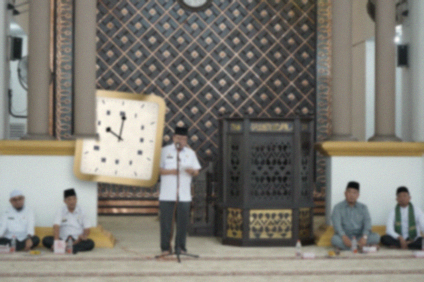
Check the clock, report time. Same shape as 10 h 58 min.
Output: 10 h 01 min
